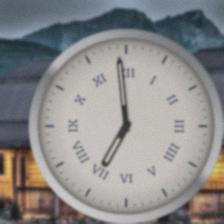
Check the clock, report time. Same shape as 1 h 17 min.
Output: 6 h 59 min
